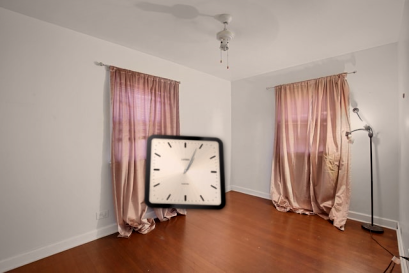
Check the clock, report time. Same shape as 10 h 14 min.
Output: 1 h 04 min
